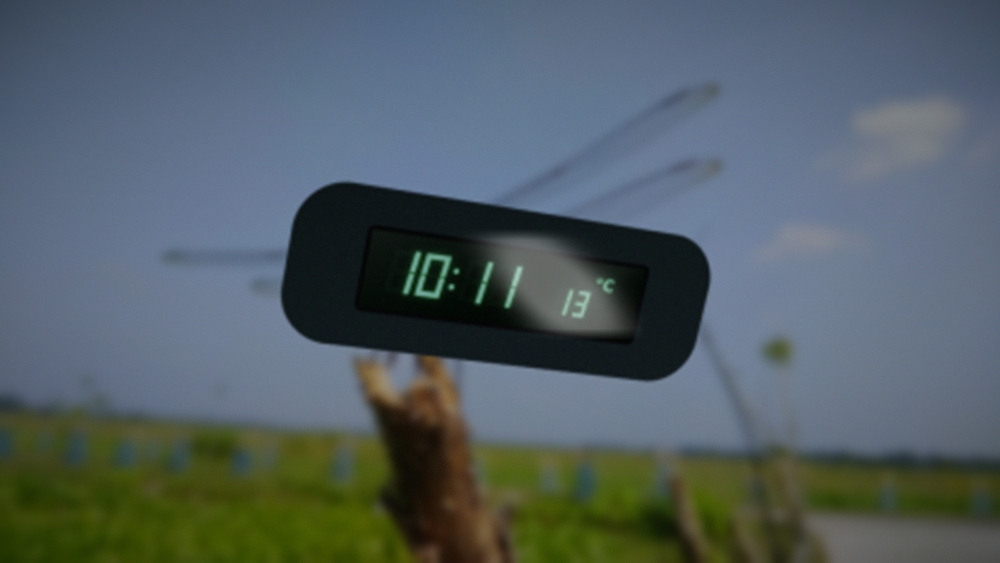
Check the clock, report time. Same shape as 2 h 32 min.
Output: 10 h 11 min
